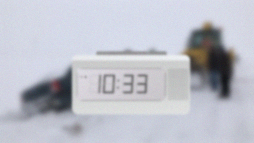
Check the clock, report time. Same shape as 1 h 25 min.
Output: 10 h 33 min
